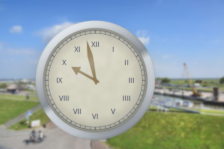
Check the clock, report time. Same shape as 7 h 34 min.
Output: 9 h 58 min
